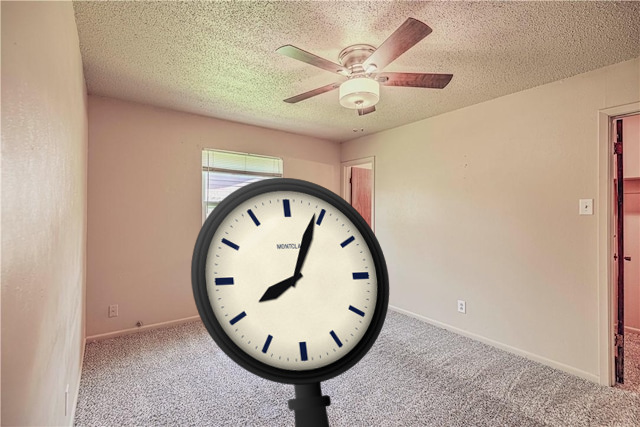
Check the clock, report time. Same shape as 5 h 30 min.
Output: 8 h 04 min
